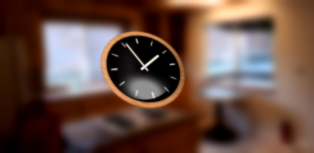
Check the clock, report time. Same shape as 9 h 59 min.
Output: 1 h 56 min
